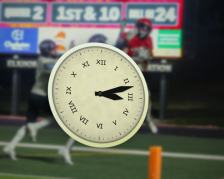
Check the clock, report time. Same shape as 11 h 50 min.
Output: 3 h 12 min
